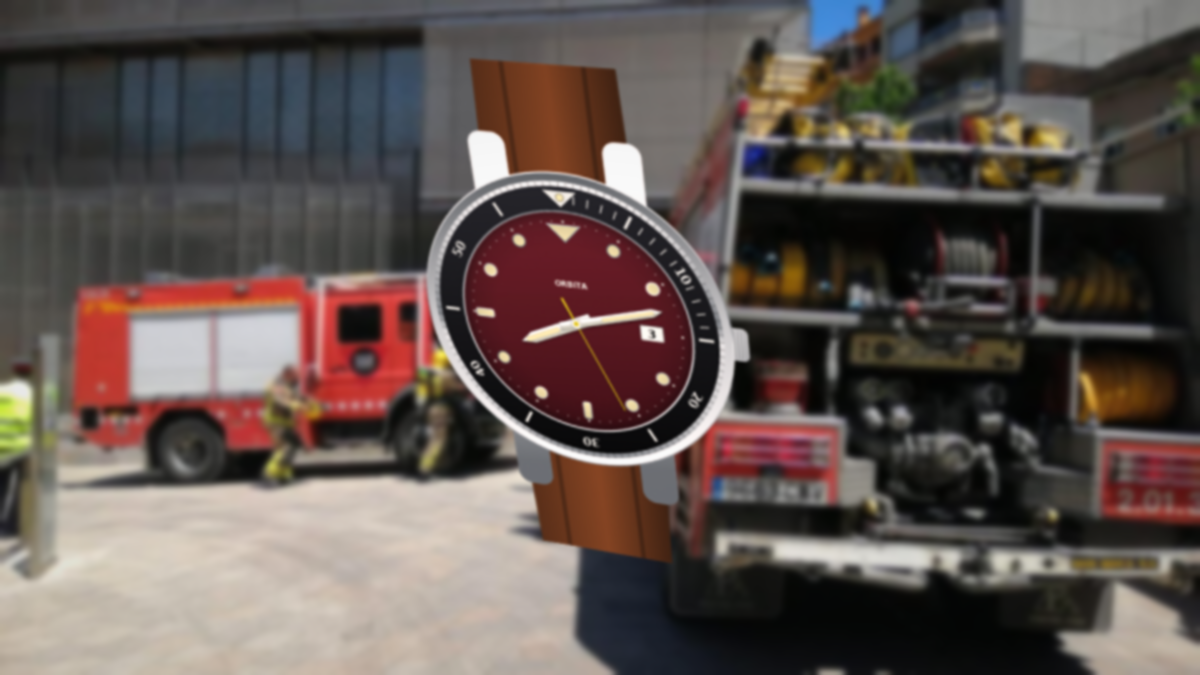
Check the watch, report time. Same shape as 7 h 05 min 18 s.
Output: 8 h 12 min 26 s
